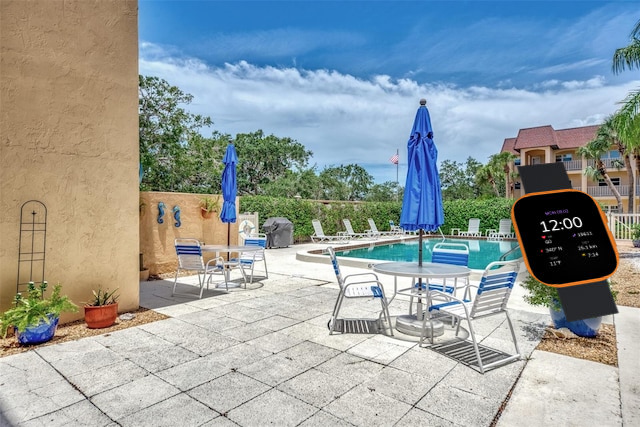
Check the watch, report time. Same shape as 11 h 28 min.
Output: 12 h 00 min
